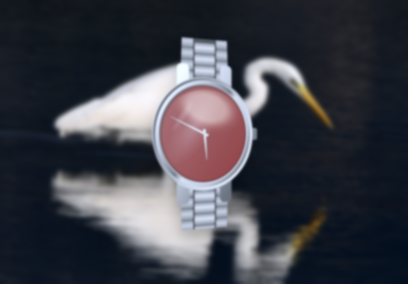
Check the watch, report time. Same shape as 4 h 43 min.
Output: 5 h 49 min
